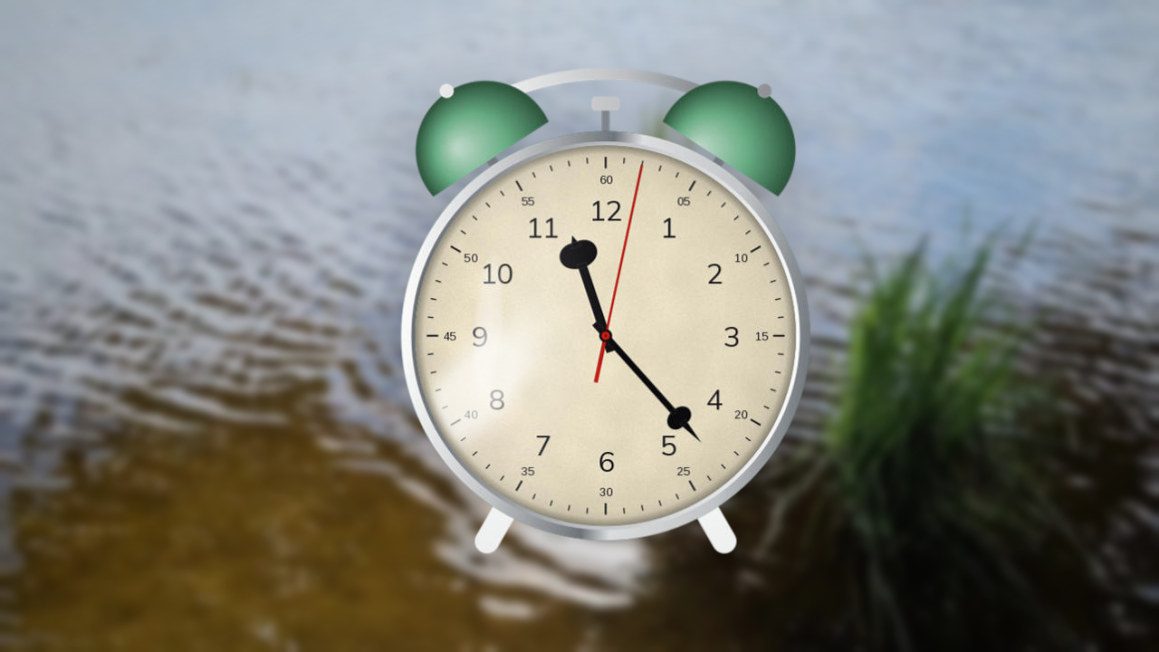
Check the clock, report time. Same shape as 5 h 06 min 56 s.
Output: 11 h 23 min 02 s
